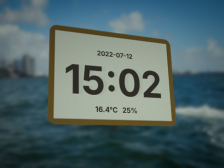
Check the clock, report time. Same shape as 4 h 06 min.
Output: 15 h 02 min
